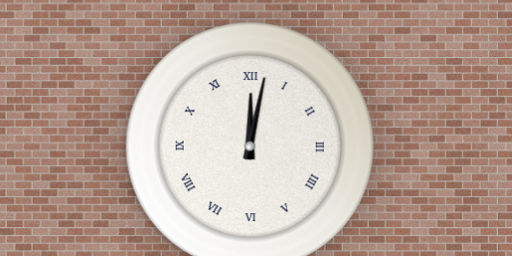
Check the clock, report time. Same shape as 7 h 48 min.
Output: 12 h 02 min
